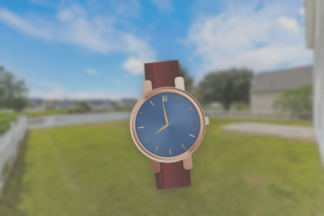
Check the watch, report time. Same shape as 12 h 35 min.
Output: 7 h 59 min
